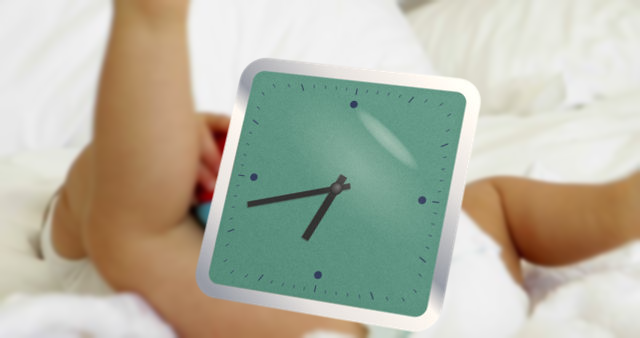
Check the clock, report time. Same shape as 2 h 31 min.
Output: 6 h 42 min
